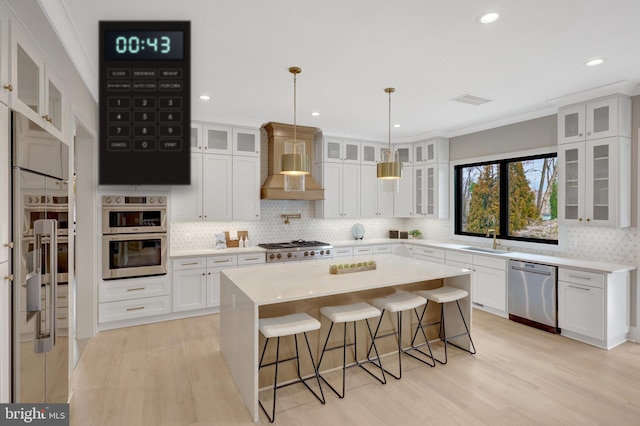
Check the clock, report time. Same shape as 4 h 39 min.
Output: 0 h 43 min
